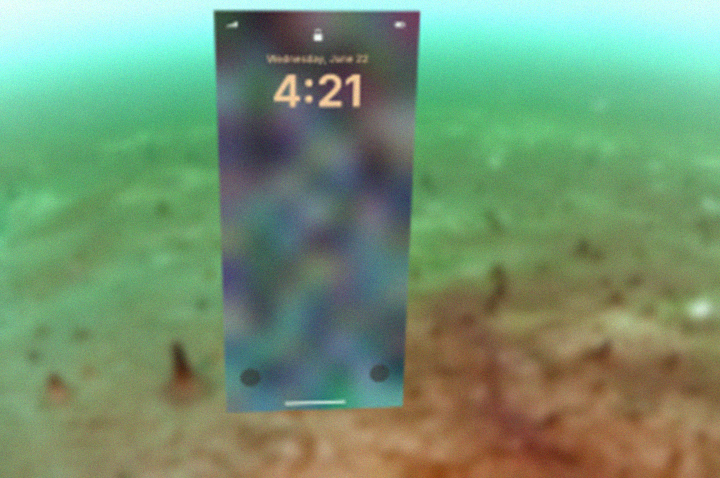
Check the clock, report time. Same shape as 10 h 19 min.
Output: 4 h 21 min
